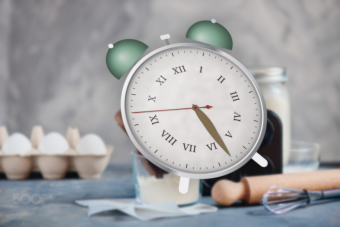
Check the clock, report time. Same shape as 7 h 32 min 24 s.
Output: 5 h 27 min 47 s
